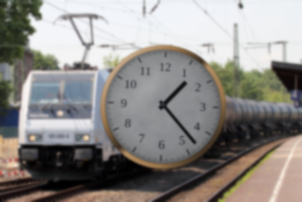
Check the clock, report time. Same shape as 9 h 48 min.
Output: 1 h 23 min
